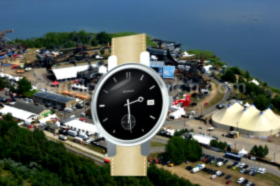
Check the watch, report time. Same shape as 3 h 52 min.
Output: 2 h 29 min
